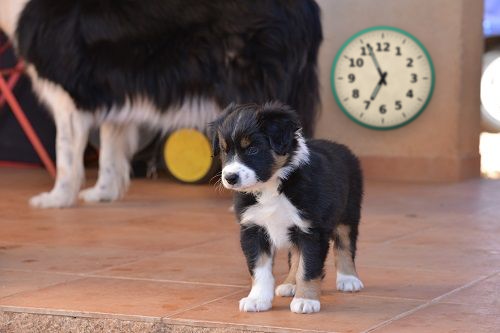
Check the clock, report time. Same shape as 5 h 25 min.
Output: 6 h 56 min
